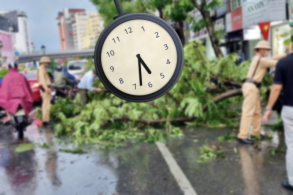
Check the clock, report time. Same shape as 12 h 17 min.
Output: 5 h 33 min
